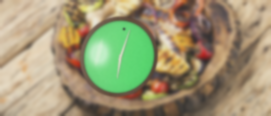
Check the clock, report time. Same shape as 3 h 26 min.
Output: 6 h 02 min
